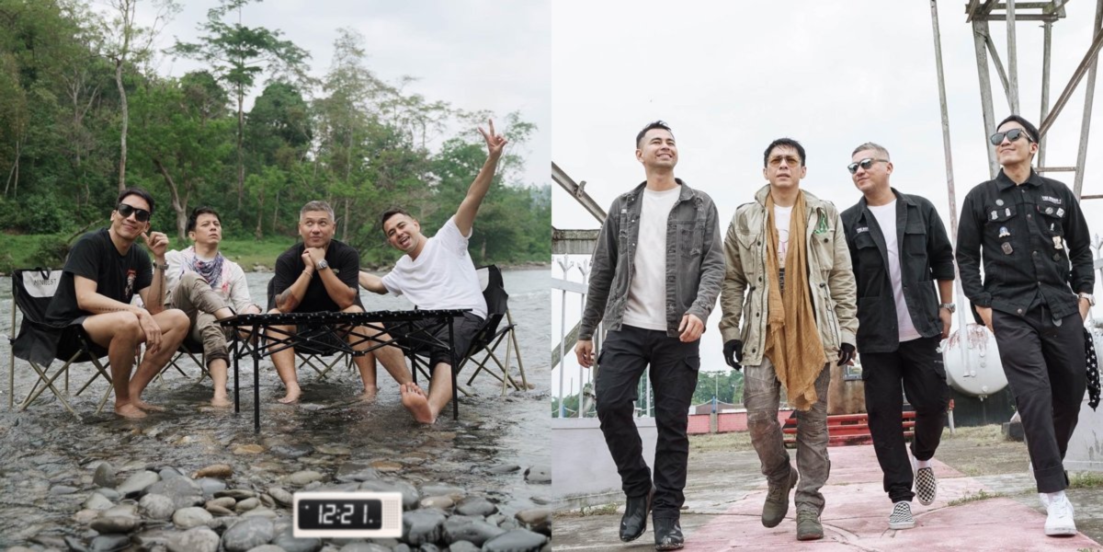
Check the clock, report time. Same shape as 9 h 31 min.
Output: 12 h 21 min
